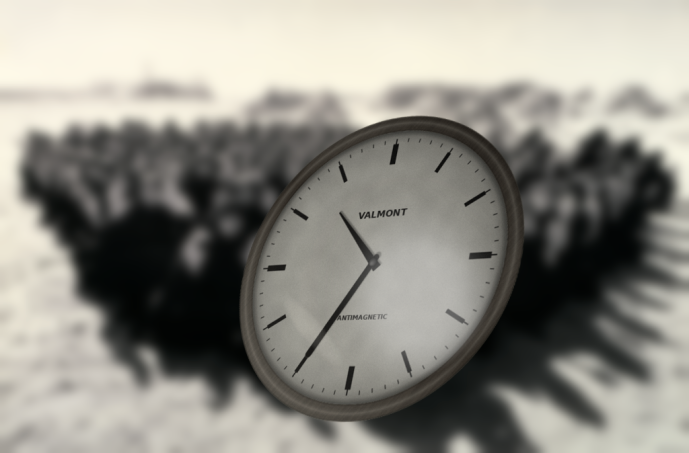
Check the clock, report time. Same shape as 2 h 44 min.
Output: 10 h 35 min
